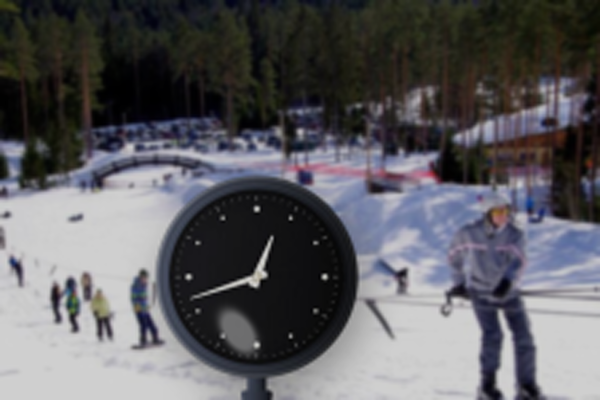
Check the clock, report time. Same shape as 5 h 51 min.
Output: 12 h 42 min
